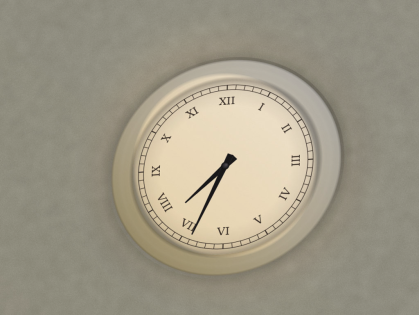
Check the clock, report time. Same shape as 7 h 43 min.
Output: 7 h 34 min
